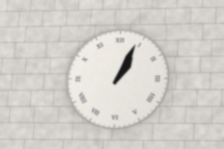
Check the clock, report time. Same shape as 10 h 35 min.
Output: 1 h 04 min
